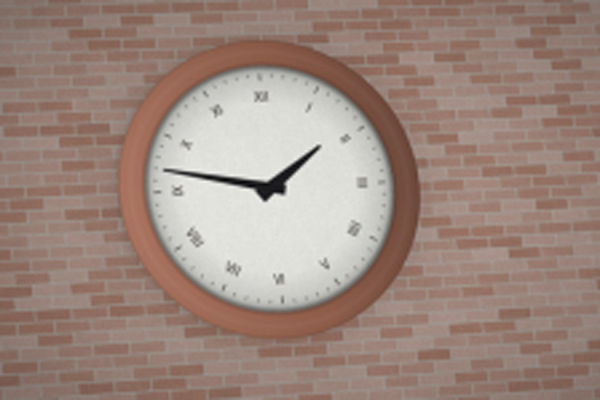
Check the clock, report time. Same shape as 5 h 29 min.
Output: 1 h 47 min
